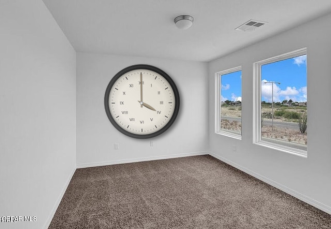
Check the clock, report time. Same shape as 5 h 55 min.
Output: 4 h 00 min
